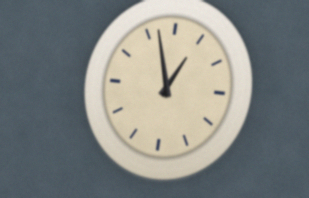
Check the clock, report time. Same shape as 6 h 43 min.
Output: 12 h 57 min
